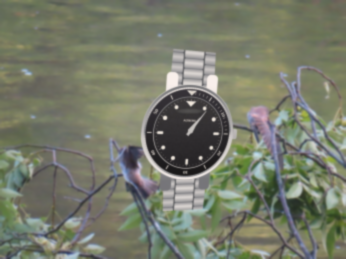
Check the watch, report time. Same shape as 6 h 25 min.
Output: 1 h 06 min
